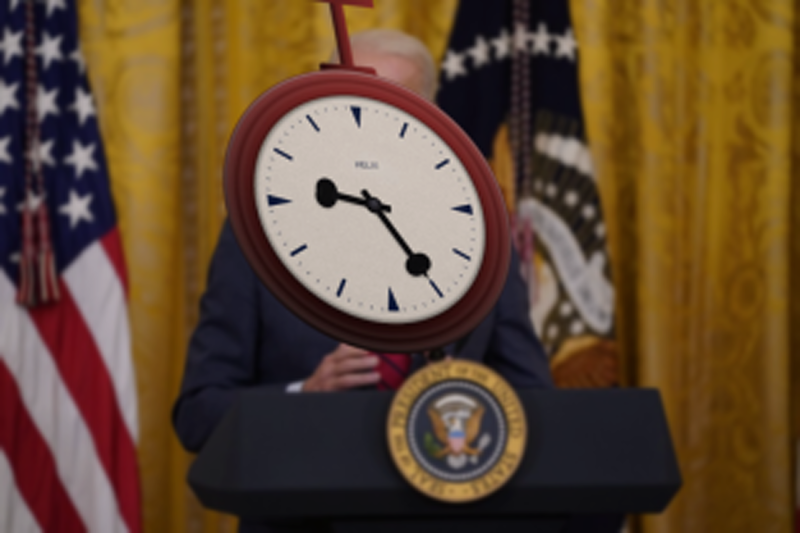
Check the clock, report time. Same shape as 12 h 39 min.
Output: 9 h 25 min
